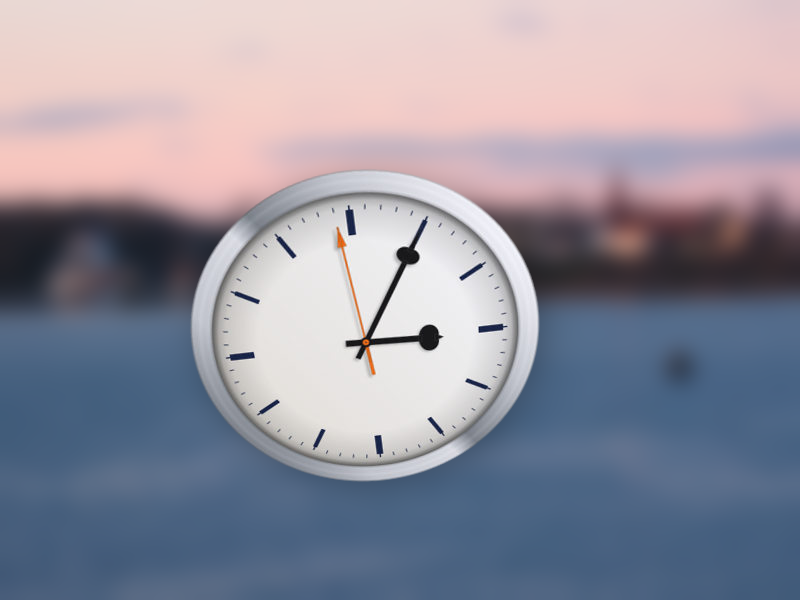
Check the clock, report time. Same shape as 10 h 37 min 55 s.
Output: 3 h 04 min 59 s
